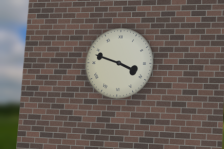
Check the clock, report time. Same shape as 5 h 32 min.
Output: 3 h 48 min
